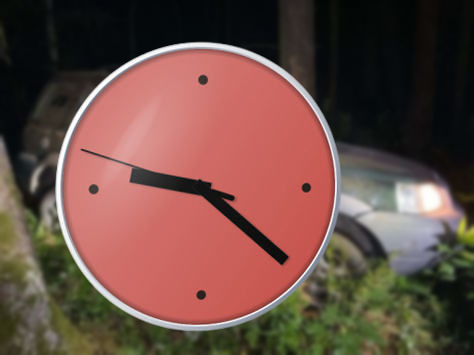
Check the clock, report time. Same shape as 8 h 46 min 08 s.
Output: 9 h 21 min 48 s
